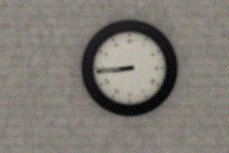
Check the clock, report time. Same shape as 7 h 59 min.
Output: 8 h 44 min
